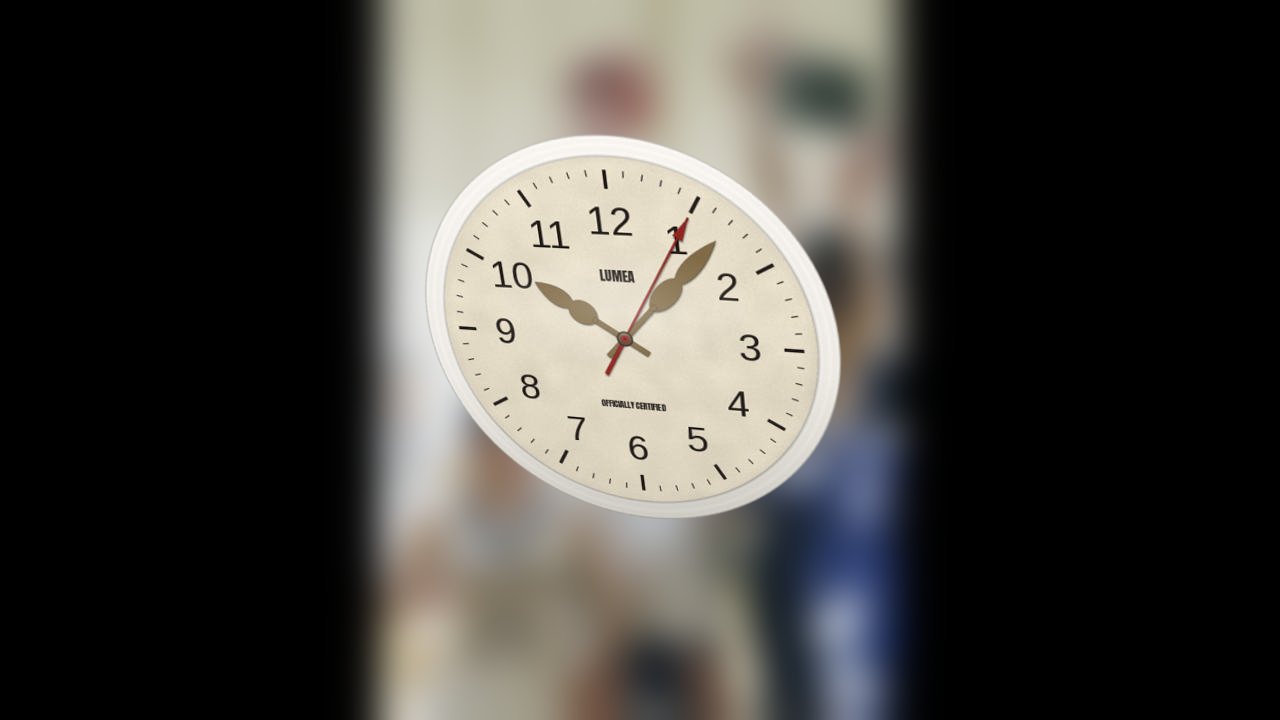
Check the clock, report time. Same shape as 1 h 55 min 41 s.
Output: 10 h 07 min 05 s
